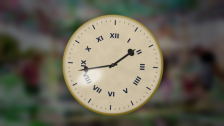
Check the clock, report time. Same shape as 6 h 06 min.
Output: 1 h 43 min
